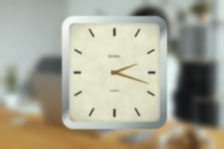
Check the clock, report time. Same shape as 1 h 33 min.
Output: 2 h 18 min
